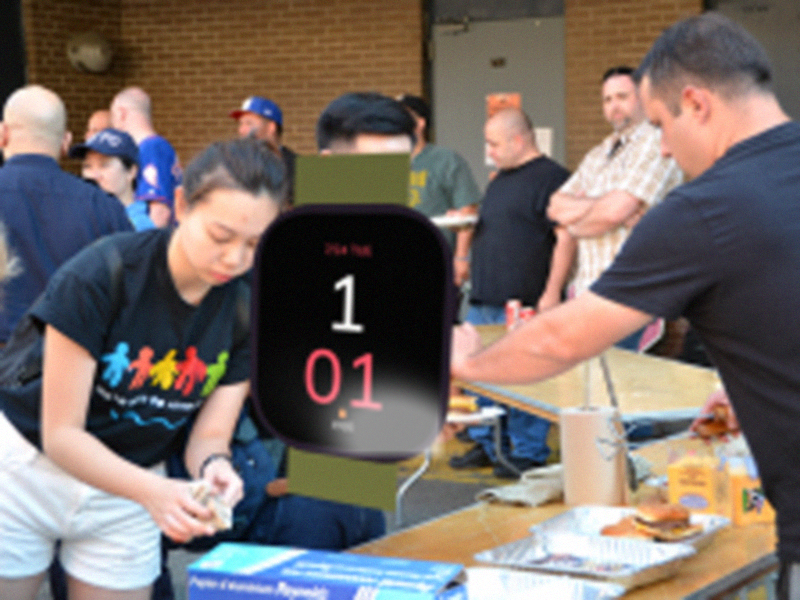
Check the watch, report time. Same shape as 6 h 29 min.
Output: 1 h 01 min
